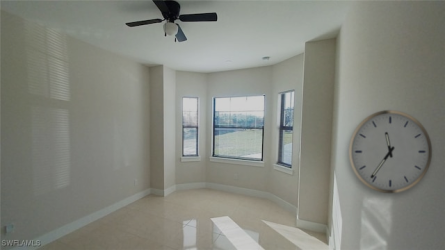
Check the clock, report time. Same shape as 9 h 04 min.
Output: 11 h 36 min
